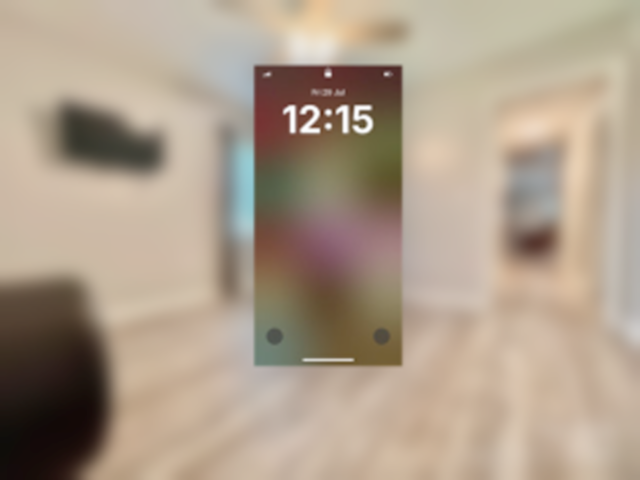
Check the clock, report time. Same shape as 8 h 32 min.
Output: 12 h 15 min
